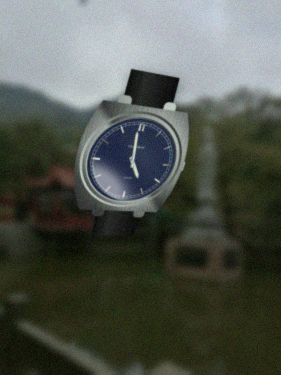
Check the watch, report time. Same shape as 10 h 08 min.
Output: 4 h 59 min
